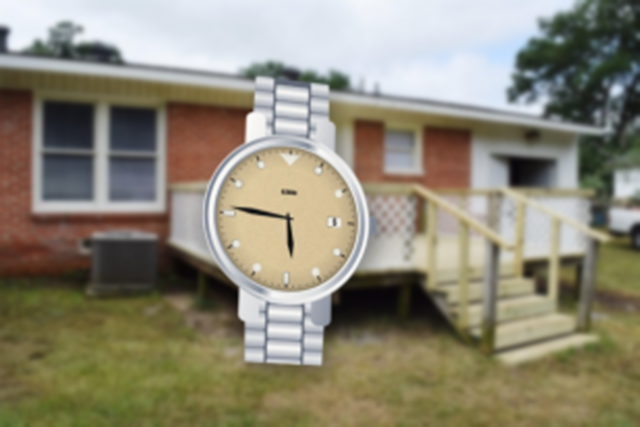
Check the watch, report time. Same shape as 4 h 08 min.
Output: 5 h 46 min
